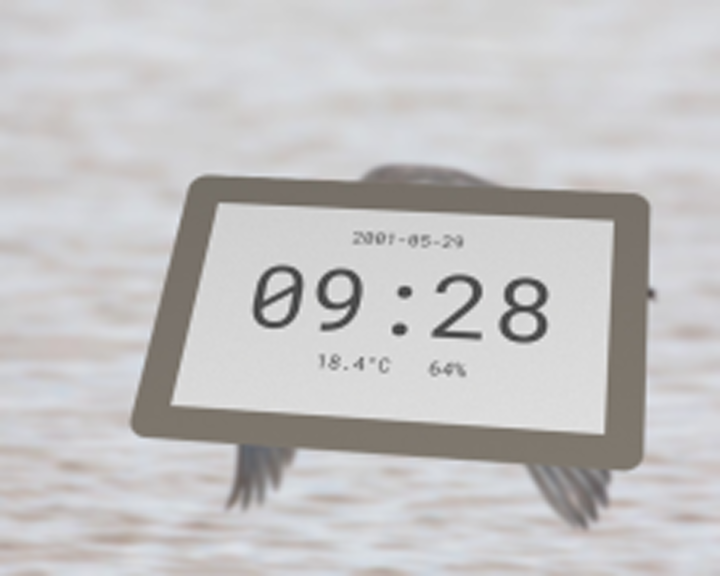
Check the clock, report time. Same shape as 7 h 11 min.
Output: 9 h 28 min
